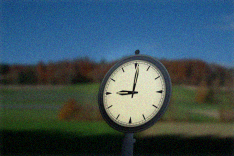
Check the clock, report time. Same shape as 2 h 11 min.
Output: 9 h 01 min
